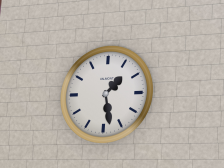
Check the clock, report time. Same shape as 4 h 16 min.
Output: 1 h 28 min
